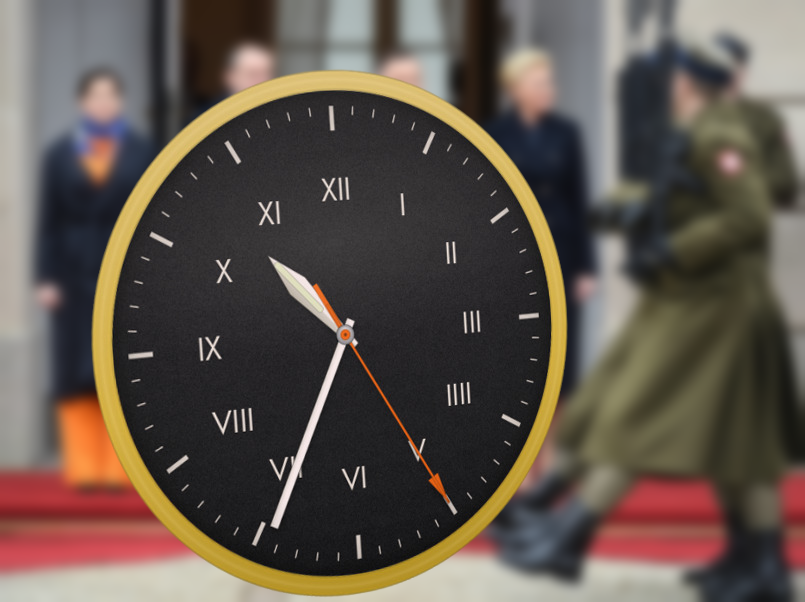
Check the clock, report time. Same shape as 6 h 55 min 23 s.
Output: 10 h 34 min 25 s
